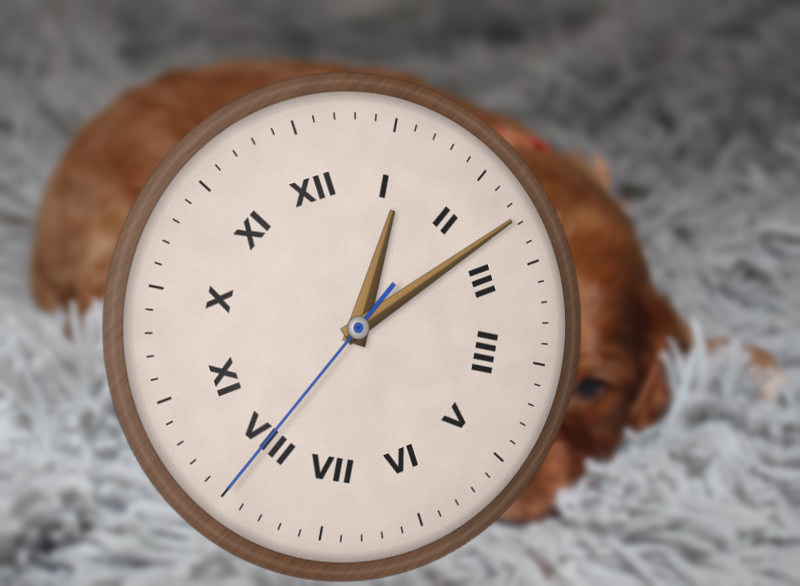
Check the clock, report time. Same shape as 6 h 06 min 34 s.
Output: 1 h 12 min 40 s
